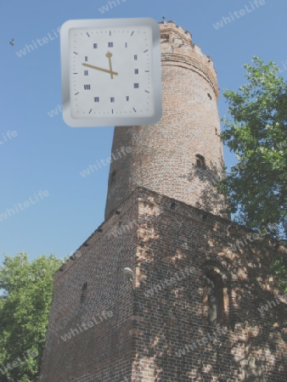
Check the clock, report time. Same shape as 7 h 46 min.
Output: 11 h 48 min
